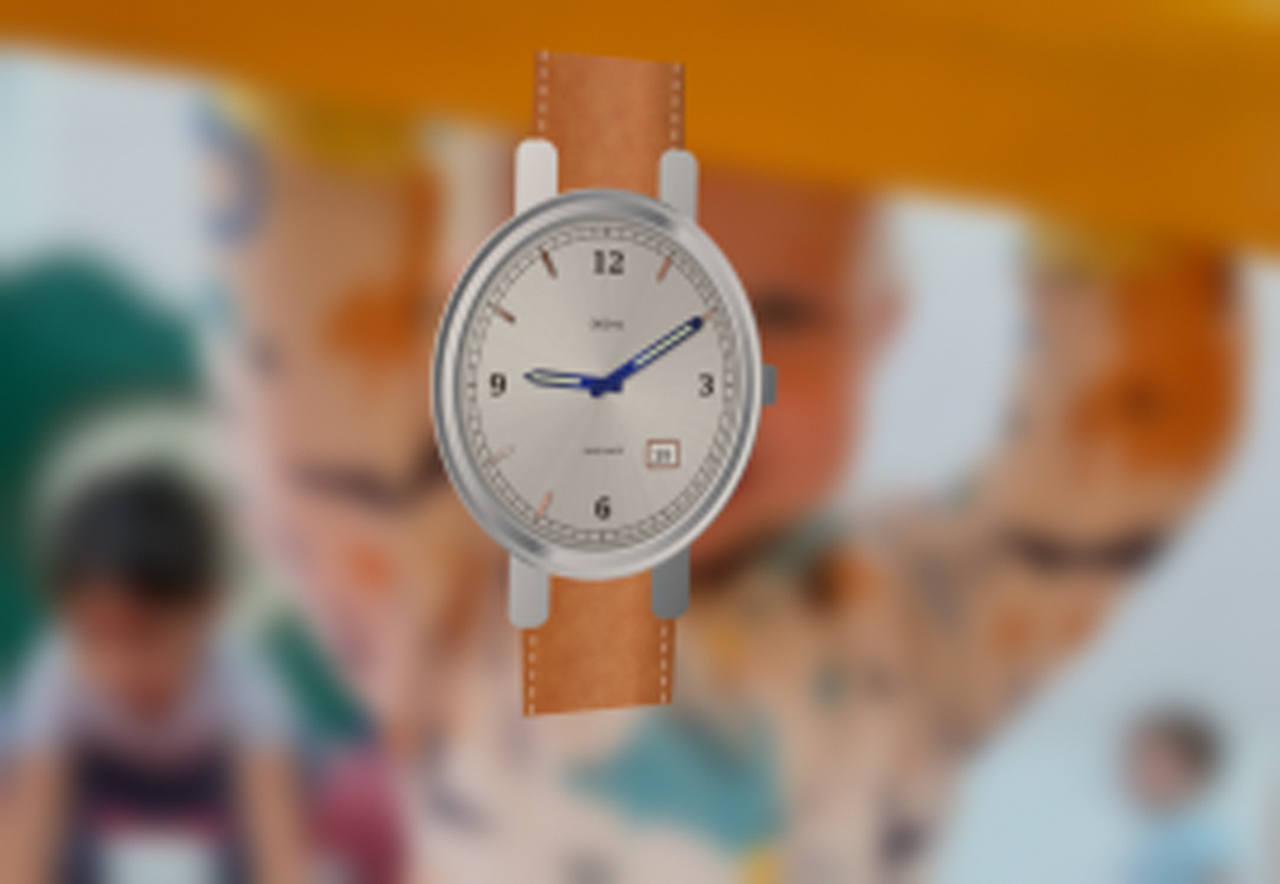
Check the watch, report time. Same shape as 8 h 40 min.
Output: 9 h 10 min
